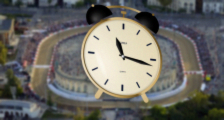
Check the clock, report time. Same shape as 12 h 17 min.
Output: 11 h 17 min
